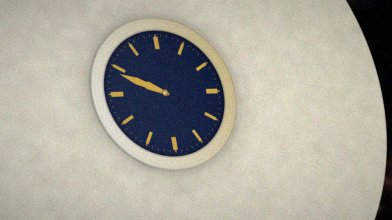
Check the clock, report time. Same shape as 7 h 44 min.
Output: 9 h 49 min
